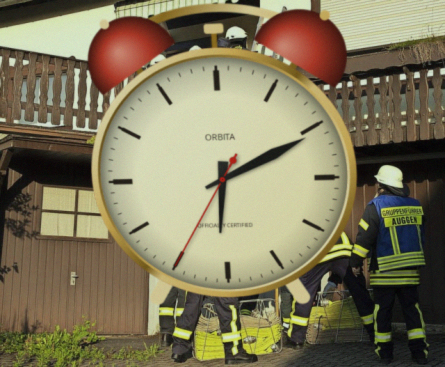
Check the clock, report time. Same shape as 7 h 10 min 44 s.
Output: 6 h 10 min 35 s
